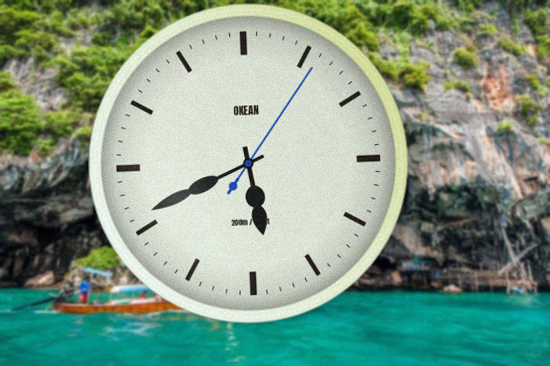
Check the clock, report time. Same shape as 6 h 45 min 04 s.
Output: 5 h 41 min 06 s
